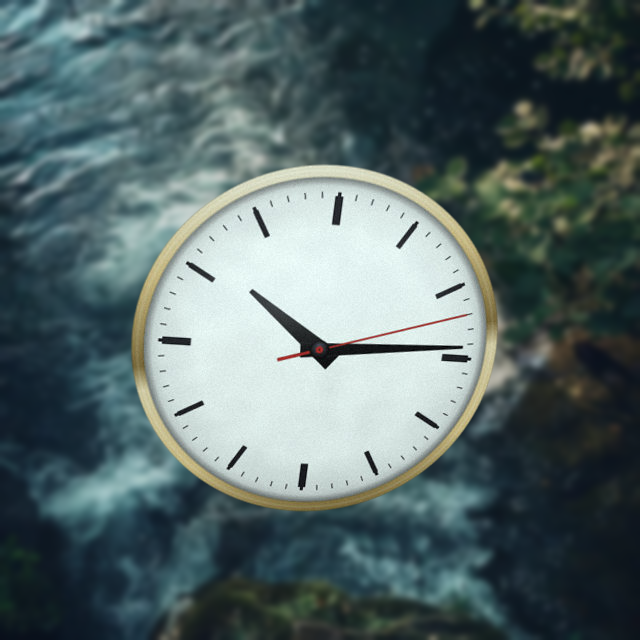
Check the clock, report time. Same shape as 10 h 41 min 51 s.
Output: 10 h 14 min 12 s
